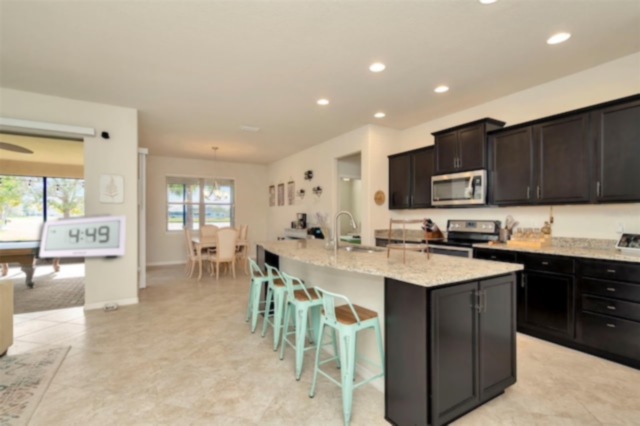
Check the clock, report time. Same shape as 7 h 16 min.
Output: 4 h 49 min
